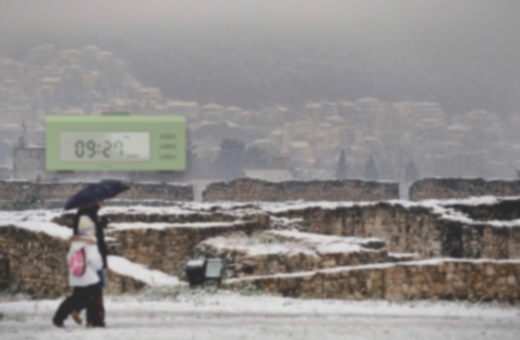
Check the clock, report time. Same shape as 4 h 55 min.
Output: 9 h 27 min
